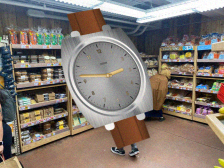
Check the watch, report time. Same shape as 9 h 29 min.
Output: 2 h 47 min
